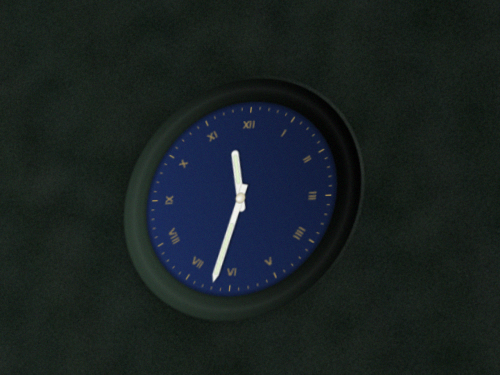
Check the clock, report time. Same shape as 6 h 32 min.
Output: 11 h 32 min
